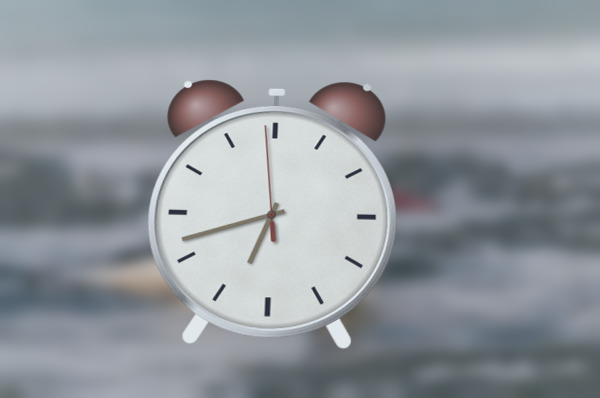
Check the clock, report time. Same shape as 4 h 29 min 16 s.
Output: 6 h 41 min 59 s
